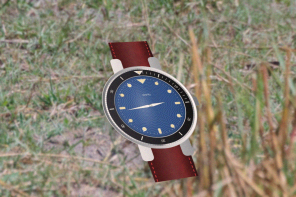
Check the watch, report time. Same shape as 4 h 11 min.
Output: 2 h 44 min
